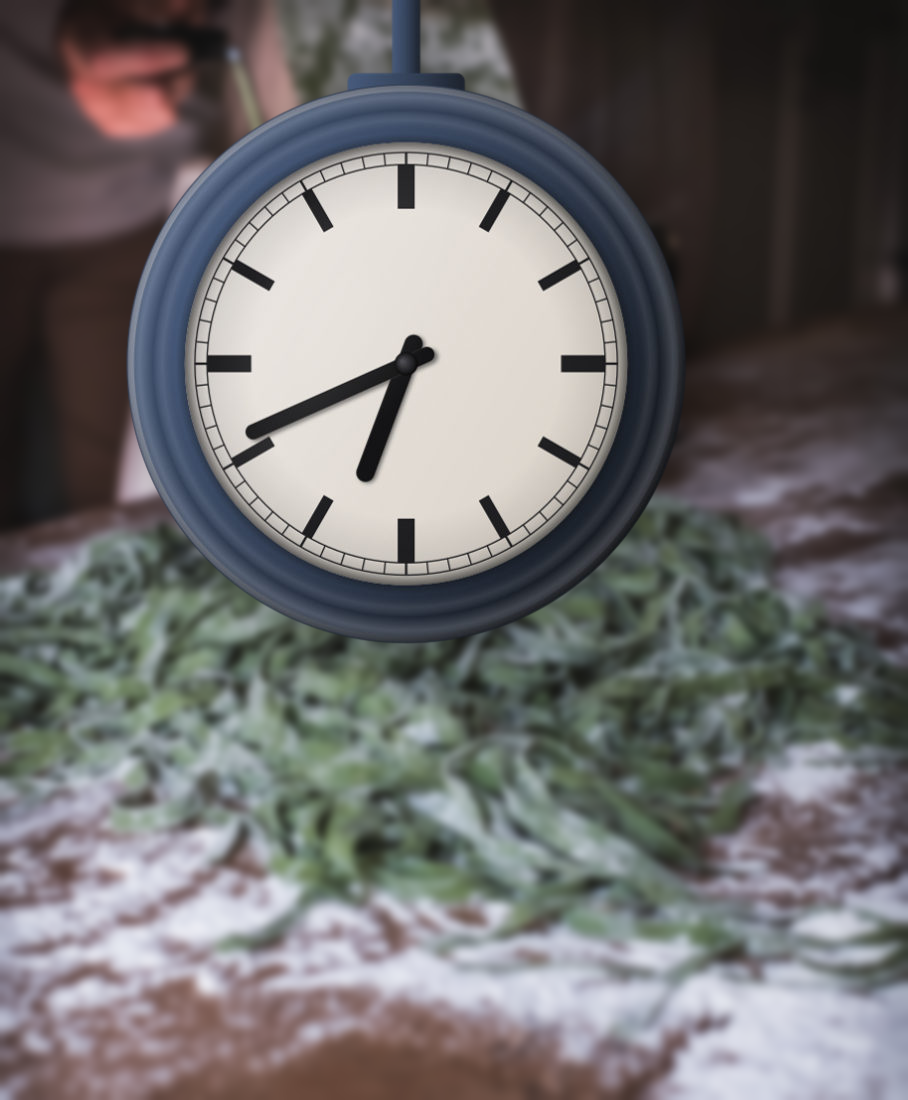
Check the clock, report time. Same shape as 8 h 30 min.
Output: 6 h 41 min
